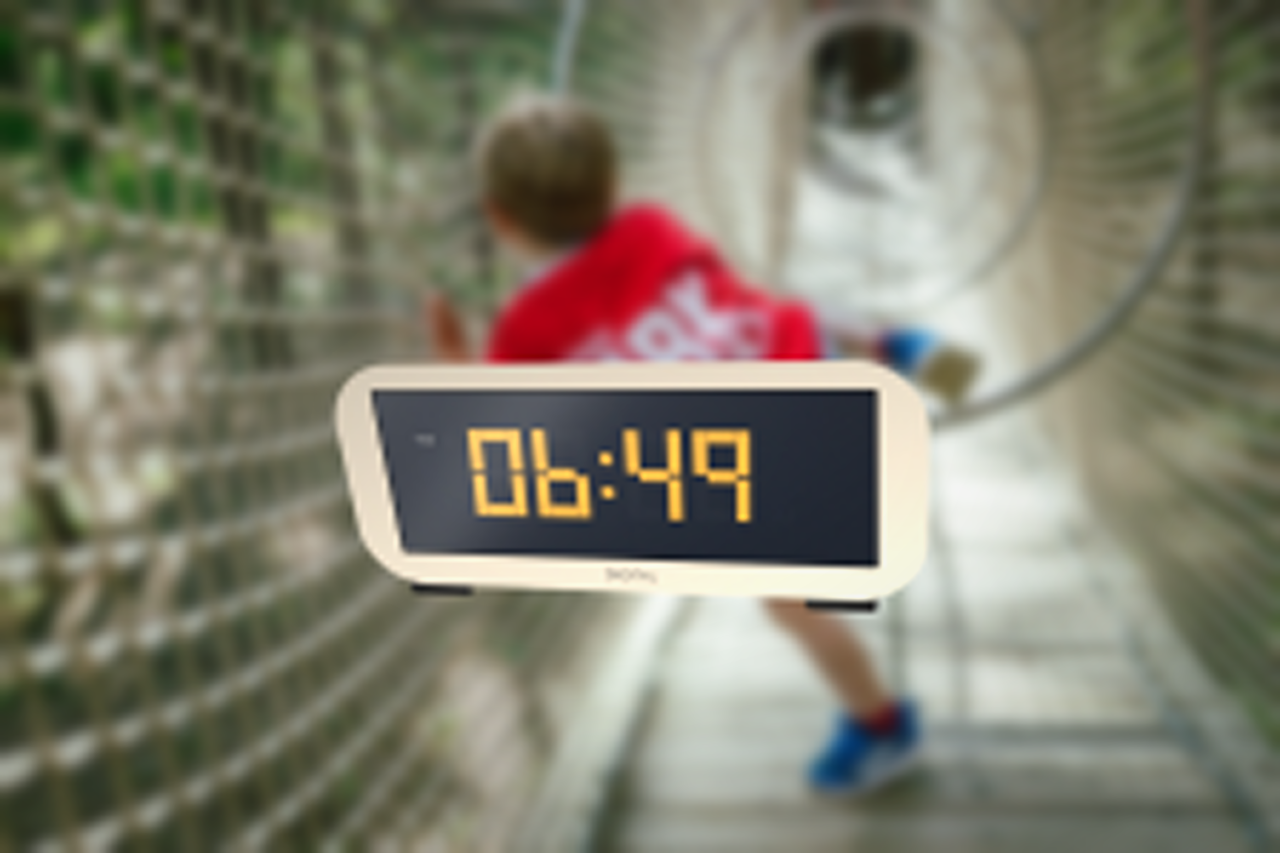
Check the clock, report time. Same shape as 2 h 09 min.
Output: 6 h 49 min
